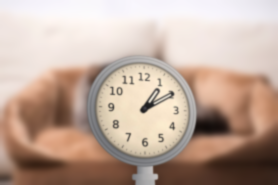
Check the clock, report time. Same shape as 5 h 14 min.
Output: 1 h 10 min
